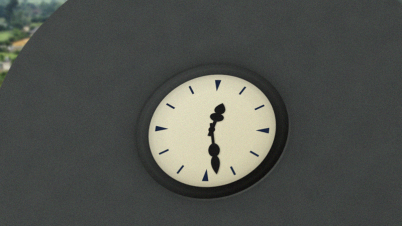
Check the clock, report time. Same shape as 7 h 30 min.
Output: 12 h 28 min
